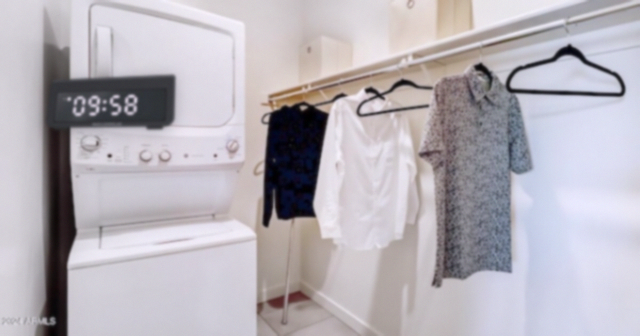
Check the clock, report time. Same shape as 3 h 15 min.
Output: 9 h 58 min
